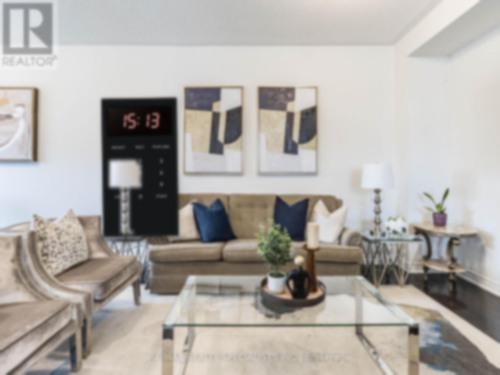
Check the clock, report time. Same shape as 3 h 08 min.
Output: 15 h 13 min
